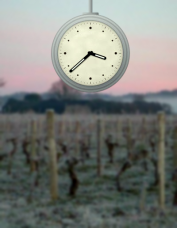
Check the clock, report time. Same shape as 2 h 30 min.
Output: 3 h 38 min
